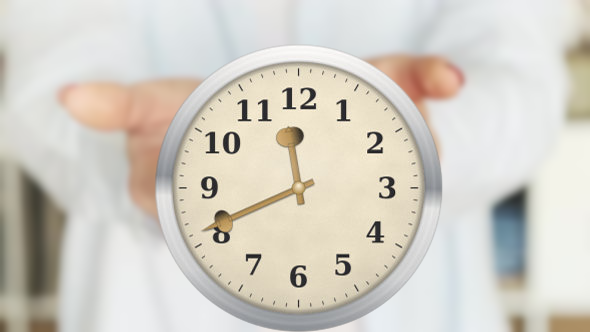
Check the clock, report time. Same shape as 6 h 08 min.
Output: 11 h 41 min
